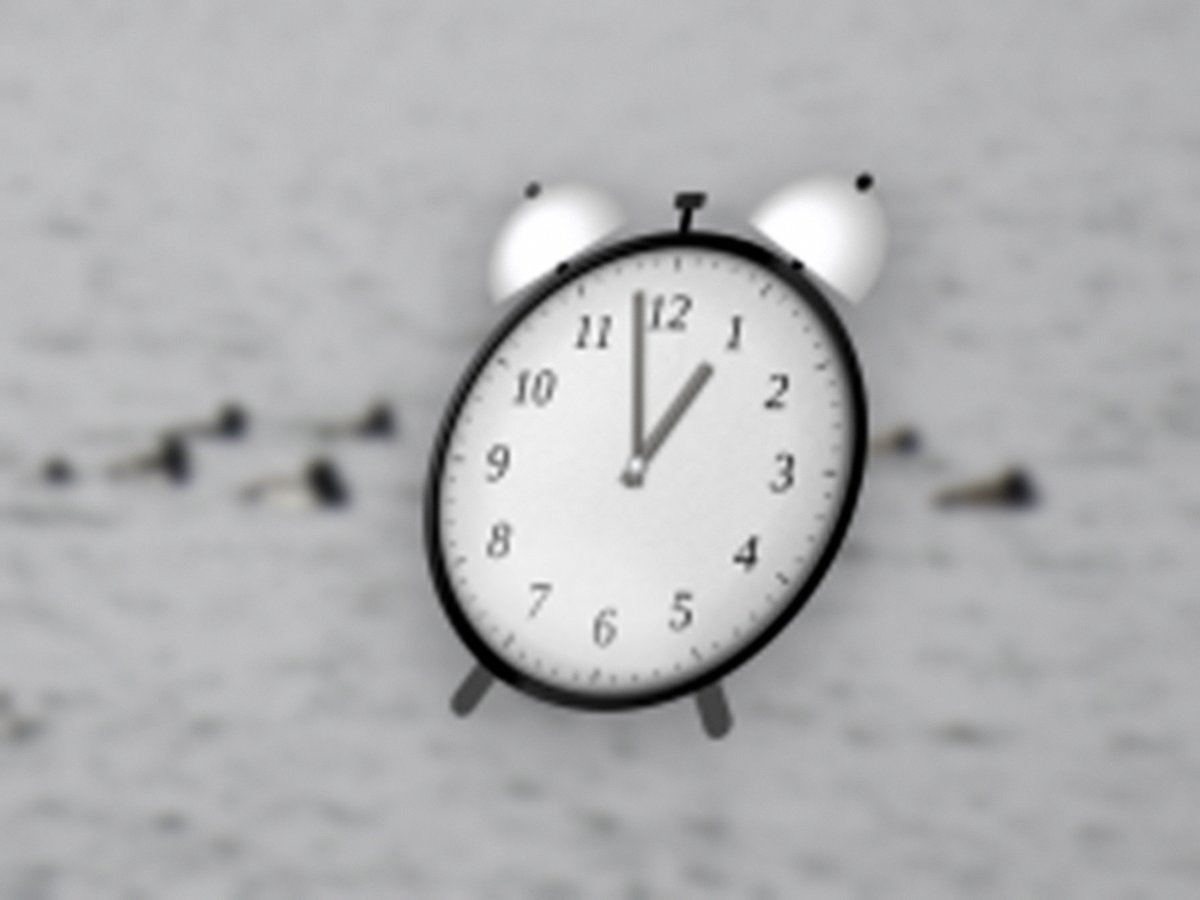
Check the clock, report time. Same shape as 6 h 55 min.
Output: 12 h 58 min
